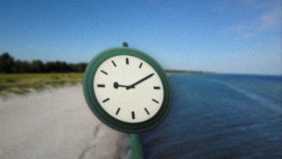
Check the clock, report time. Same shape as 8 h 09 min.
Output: 9 h 10 min
